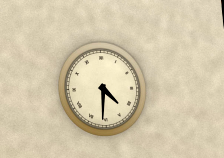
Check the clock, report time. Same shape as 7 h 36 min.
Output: 4 h 31 min
